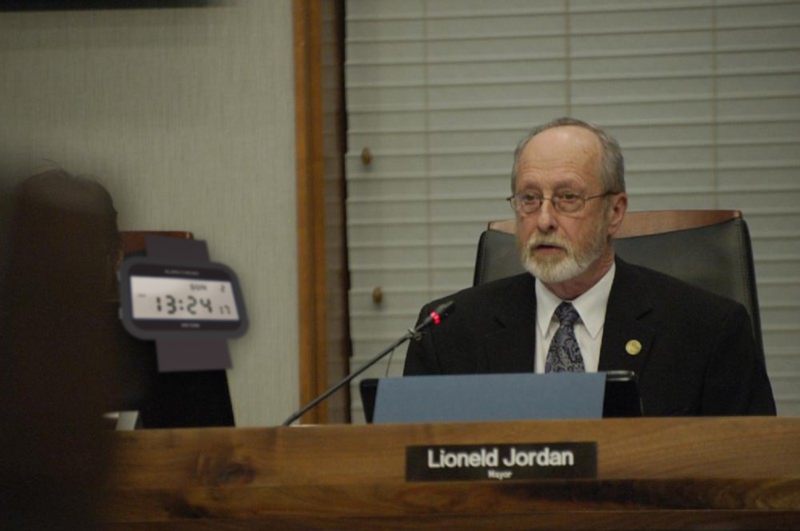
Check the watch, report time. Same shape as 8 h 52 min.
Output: 13 h 24 min
